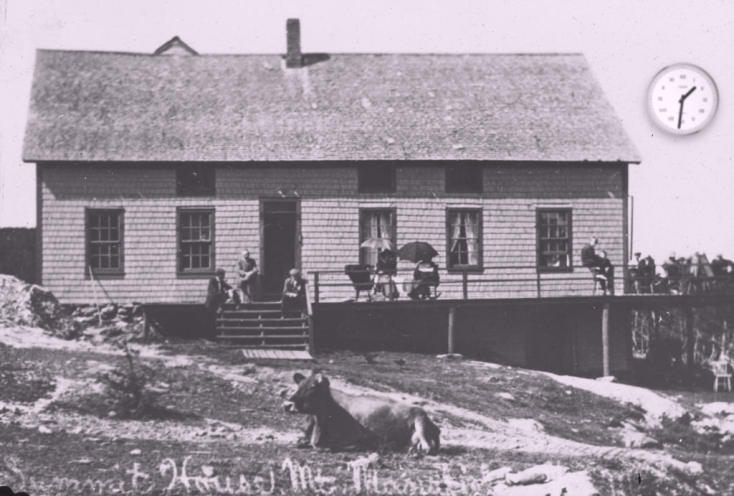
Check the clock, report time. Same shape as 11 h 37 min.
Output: 1 h 31 min
